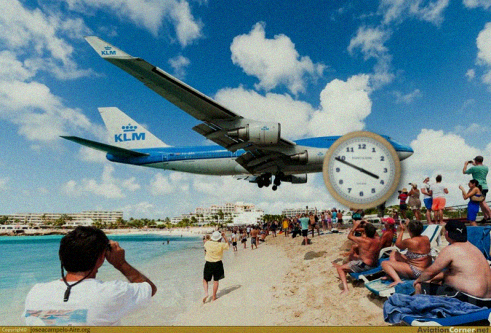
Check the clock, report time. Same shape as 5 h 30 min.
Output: 3 h 49 min
